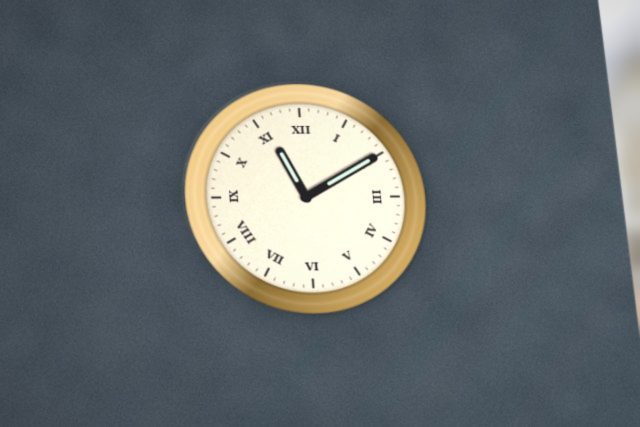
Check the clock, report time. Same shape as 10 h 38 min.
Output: 11 h 10 min
